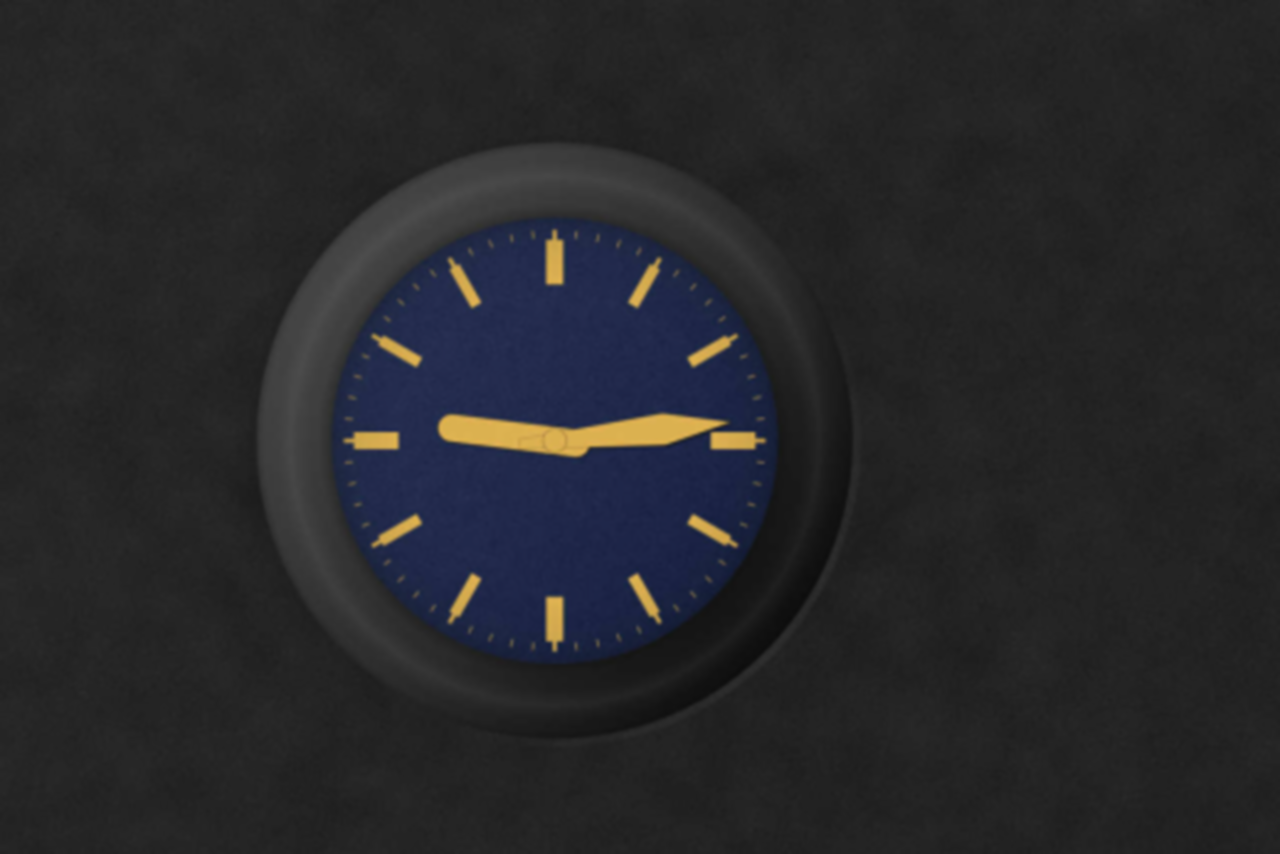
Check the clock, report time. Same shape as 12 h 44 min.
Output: 9 h 14 min
